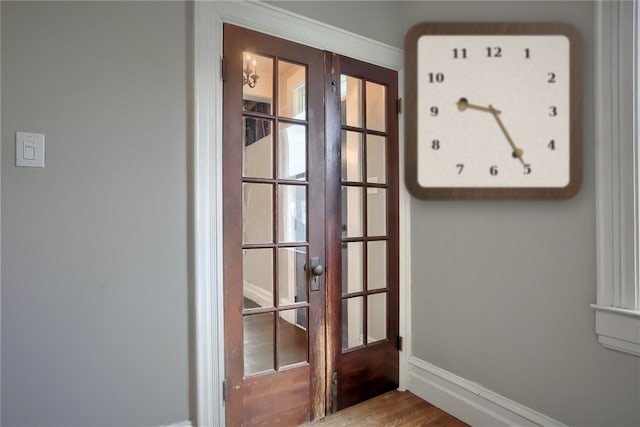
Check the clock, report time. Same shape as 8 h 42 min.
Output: 9 h 25 min
